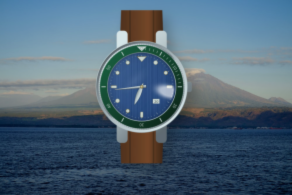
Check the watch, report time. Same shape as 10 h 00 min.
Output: 6 h 44 min
